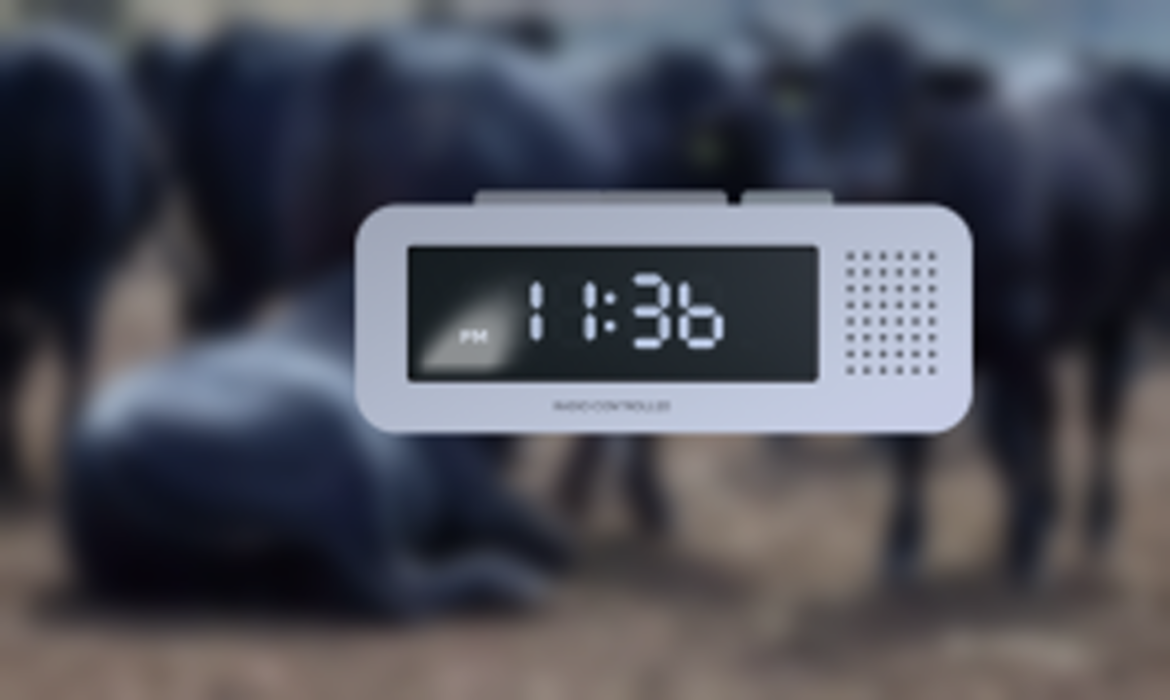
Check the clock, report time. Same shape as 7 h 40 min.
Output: 11 h 36 min
